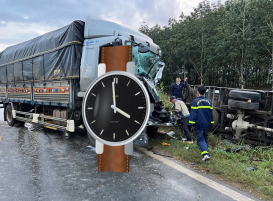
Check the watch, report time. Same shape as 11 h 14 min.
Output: 3 h 59 min
